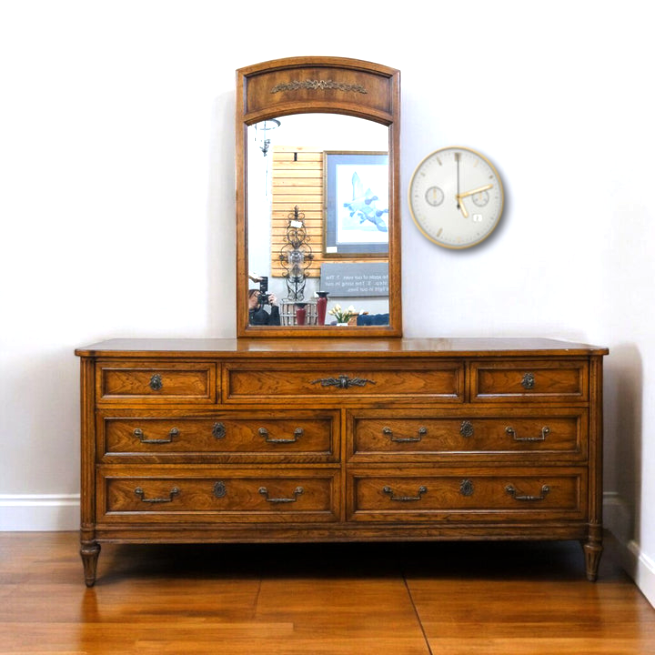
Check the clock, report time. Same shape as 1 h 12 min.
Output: 5 h 12 min
